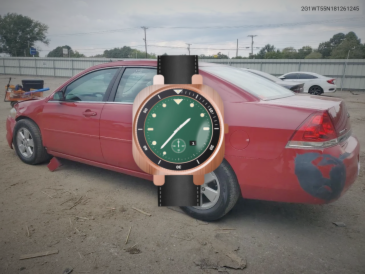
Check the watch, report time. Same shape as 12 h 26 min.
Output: 1 h 37 min
